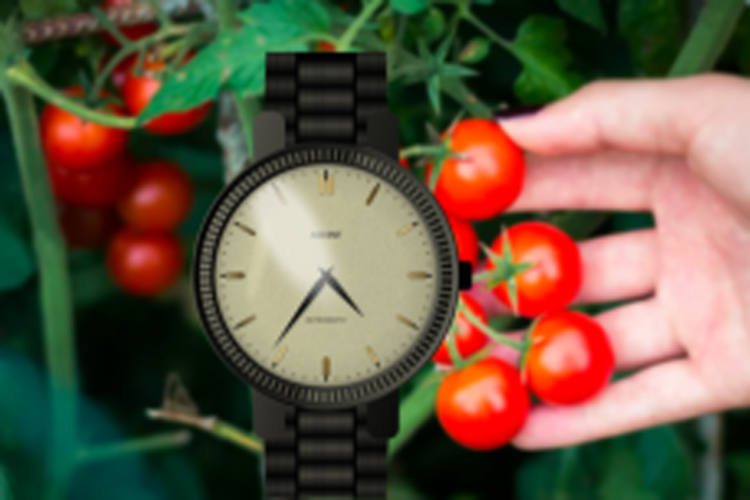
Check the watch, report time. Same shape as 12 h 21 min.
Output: 4 h 36 min
